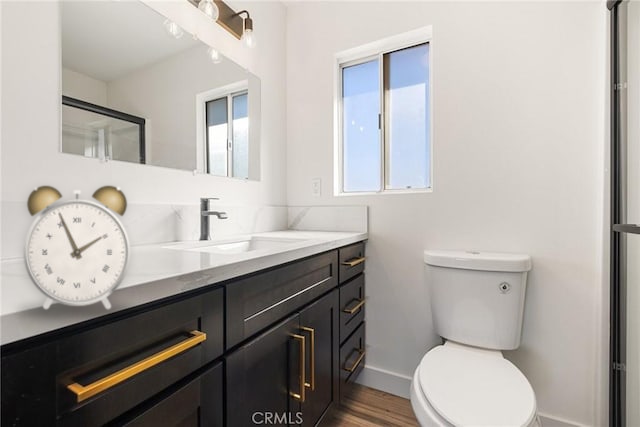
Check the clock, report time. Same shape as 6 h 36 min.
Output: 1 h 56 min
